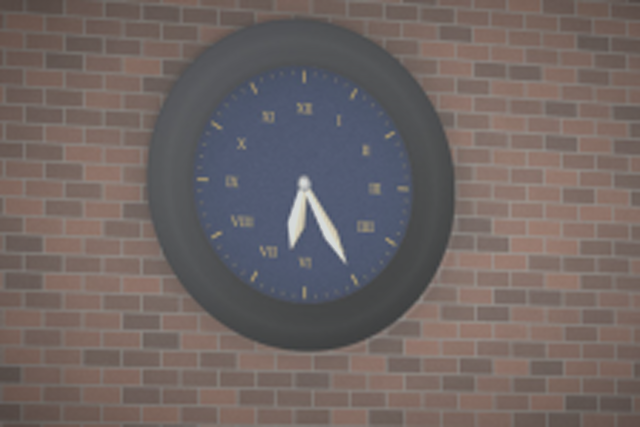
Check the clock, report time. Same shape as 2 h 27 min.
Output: 6 h 25 min
